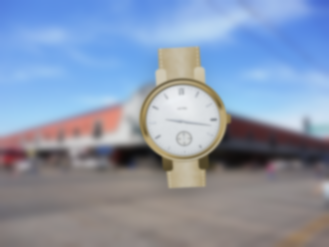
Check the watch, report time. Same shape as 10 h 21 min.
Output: 9 h 17 min
